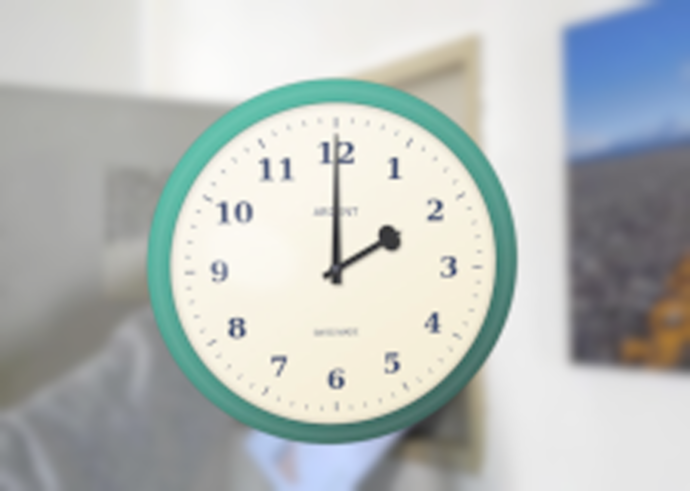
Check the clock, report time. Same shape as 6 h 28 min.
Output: 2 h 00 min
